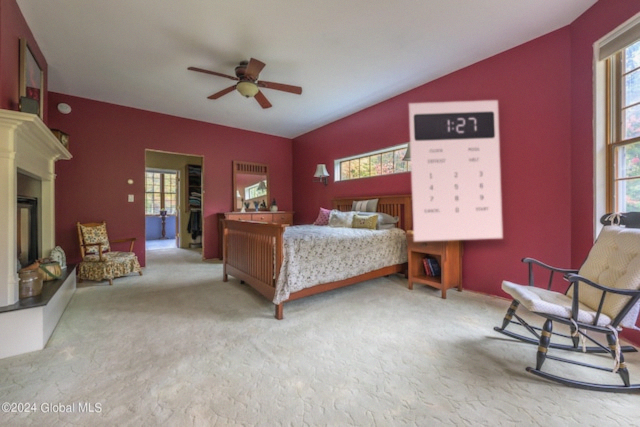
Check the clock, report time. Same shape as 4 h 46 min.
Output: 1 h 27 min
